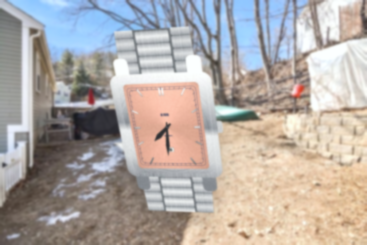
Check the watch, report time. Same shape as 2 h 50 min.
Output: 7 h 31 min
